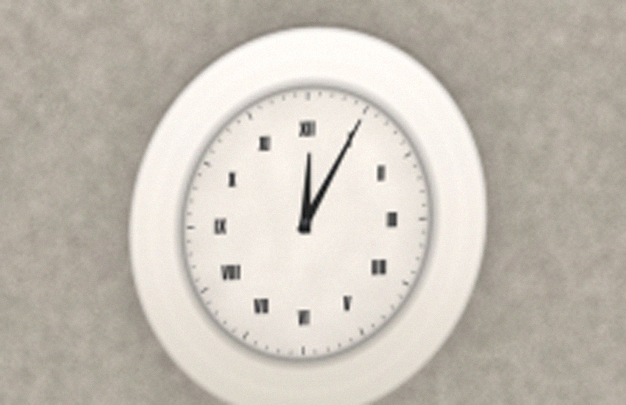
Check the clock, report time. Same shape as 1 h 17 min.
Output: 12 h 05 min
